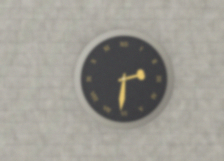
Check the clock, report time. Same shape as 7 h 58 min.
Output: 2 h 31 min
